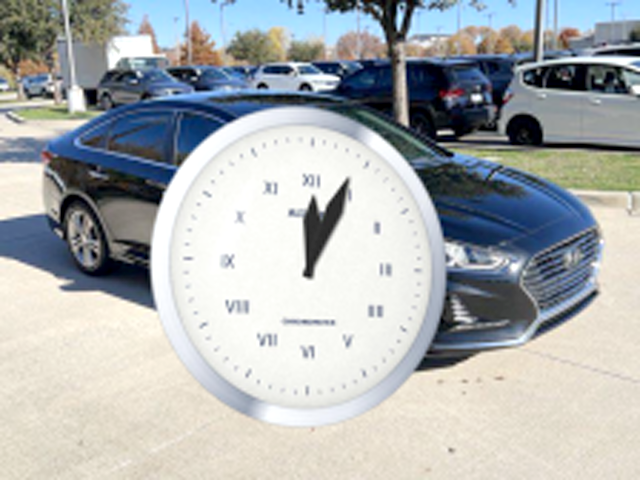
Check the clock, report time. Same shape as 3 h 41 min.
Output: 12 h 04 min
